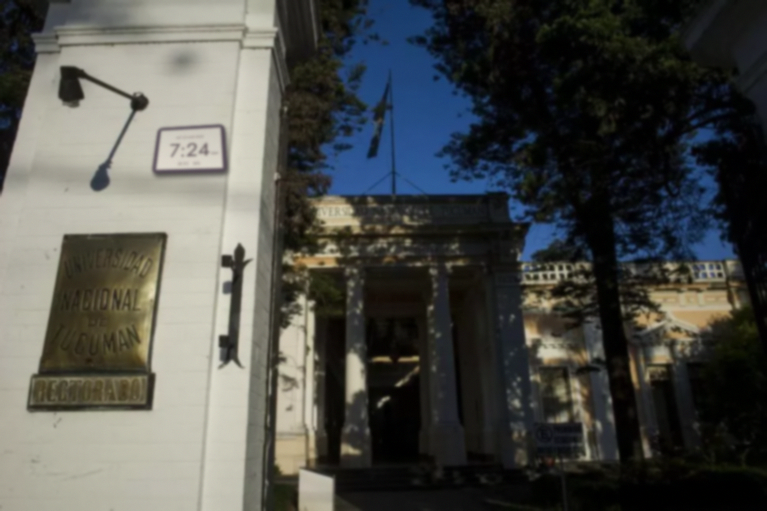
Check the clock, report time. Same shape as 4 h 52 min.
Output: 7 h 24 min
